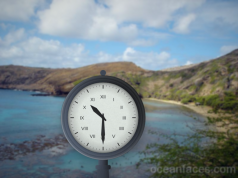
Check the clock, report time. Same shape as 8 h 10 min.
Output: 10 h 30 min
